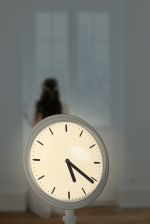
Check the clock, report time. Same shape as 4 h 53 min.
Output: 5 h 21 min
